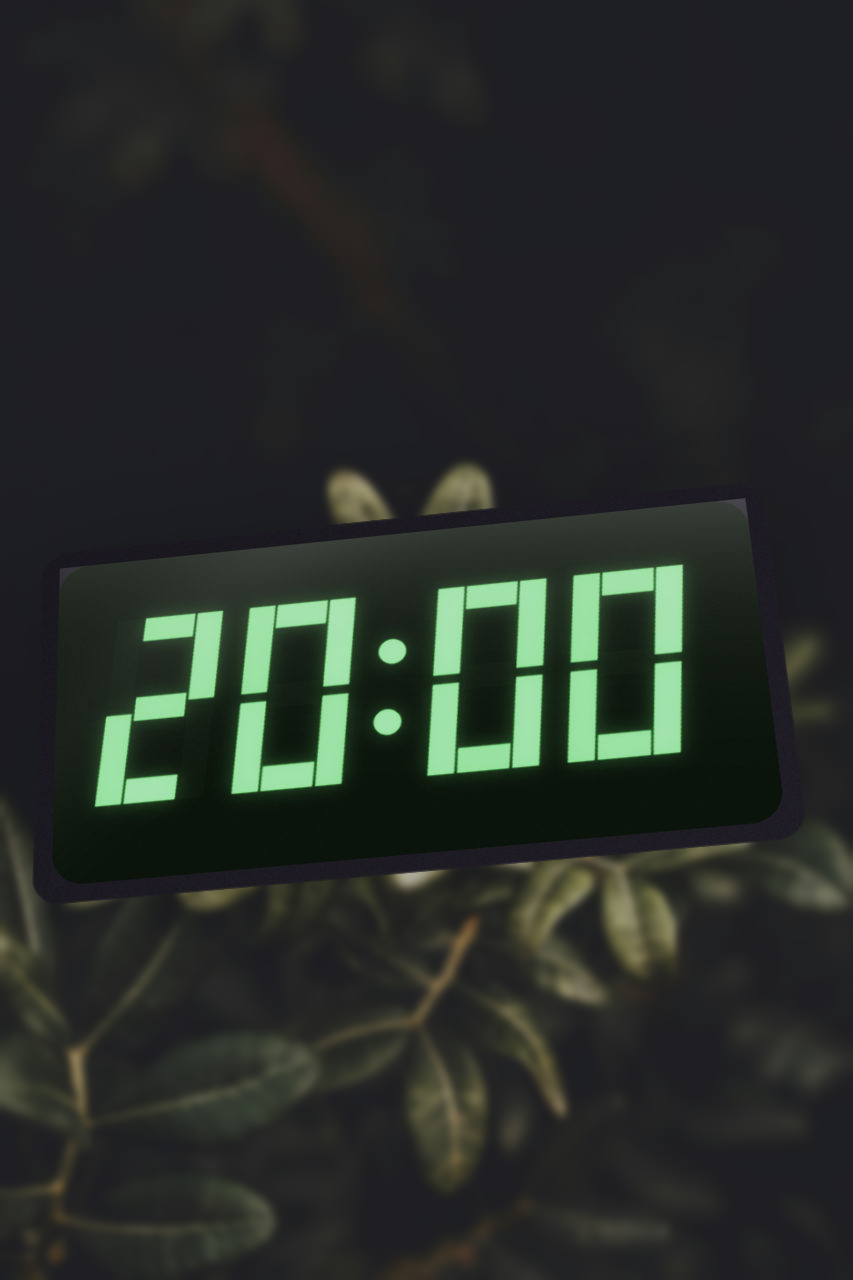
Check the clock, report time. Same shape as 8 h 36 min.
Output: 20 h 00 min
